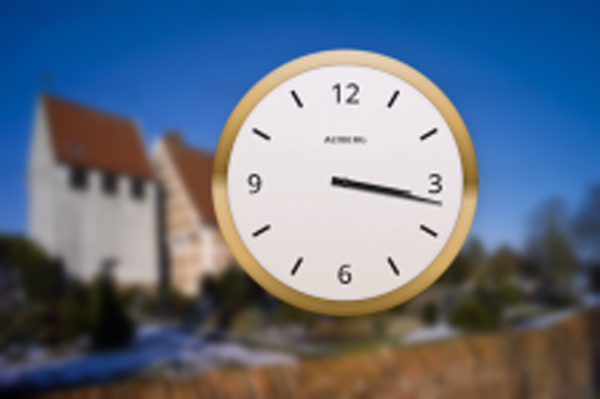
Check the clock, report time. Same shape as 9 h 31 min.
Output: 3 h 17 min
